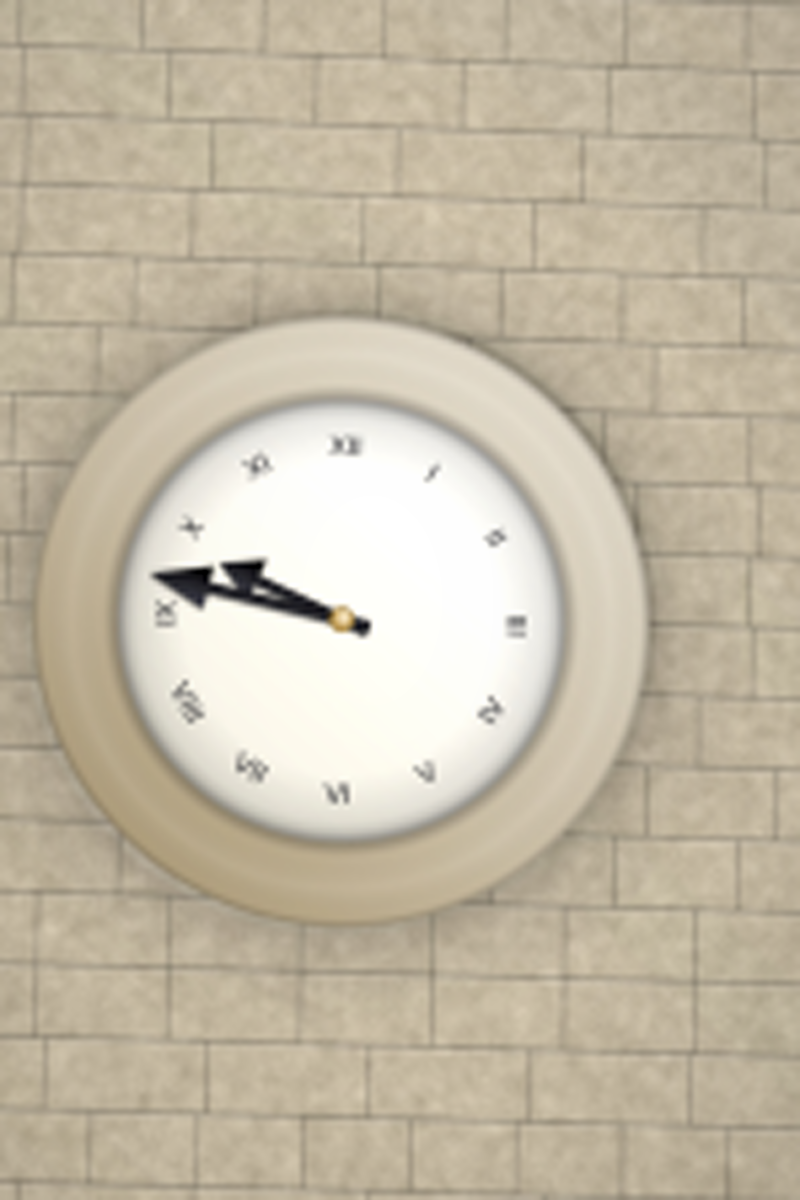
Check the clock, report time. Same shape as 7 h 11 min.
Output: 9 h 47 min
